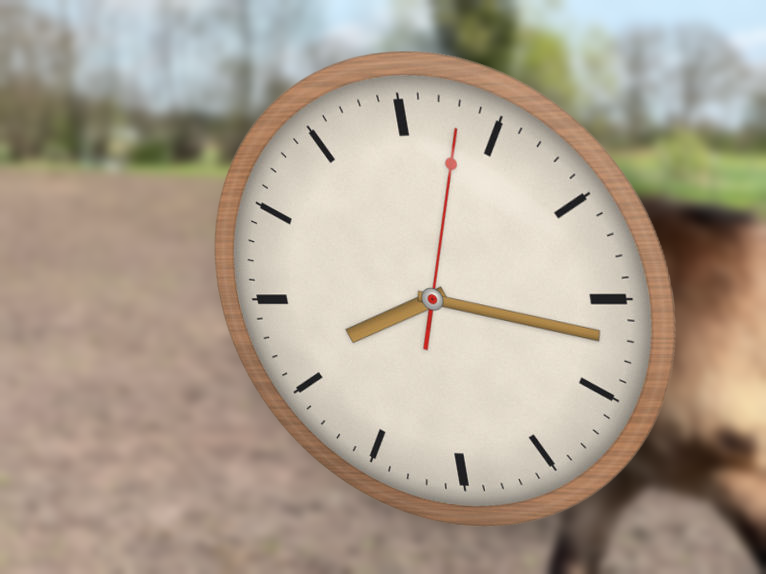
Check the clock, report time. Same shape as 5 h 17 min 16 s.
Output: 8 h 17 min 03 s
